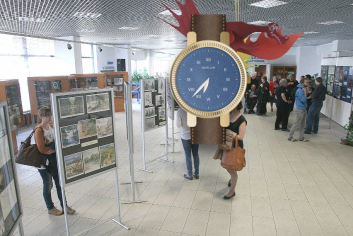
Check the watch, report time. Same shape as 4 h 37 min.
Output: 6 h 37 min
